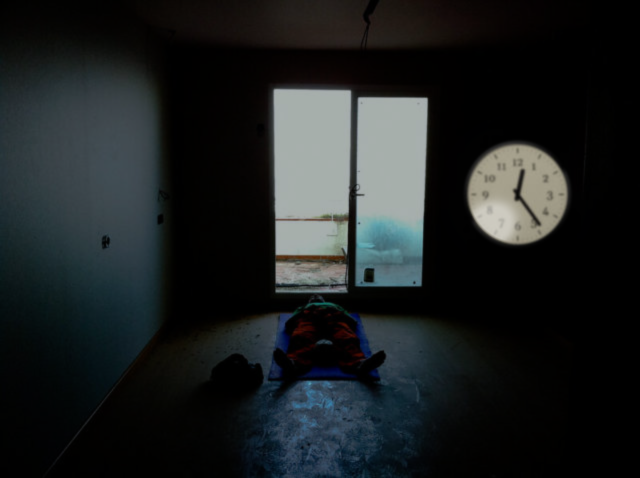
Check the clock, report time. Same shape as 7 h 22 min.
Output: 12 h 24 min
